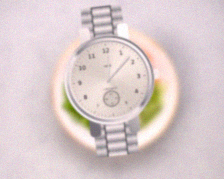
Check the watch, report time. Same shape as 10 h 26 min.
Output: 12 h 08 min
